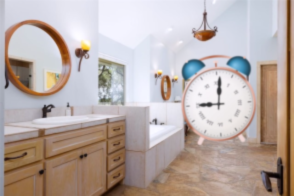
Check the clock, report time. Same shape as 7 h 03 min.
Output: 9 h 01 min
